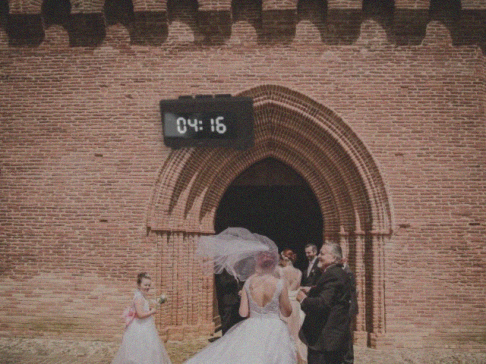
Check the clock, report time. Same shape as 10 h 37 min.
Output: 4 h 16 min
